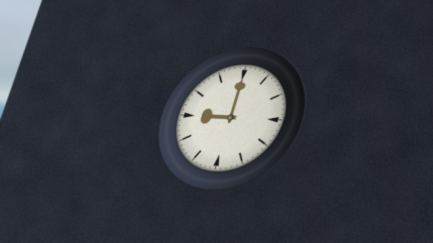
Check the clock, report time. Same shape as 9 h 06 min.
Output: 9 h 00 min
